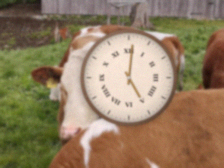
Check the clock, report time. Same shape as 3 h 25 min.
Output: 5 h 01 min
